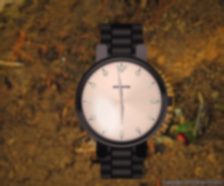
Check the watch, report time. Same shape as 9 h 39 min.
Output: 5 h 59 min
